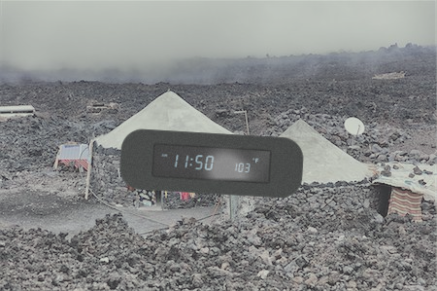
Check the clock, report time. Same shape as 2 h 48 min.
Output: 11 h 50 min
